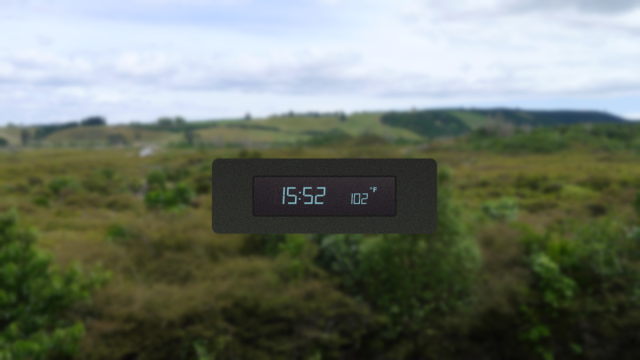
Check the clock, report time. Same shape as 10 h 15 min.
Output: 15 h 52 min
